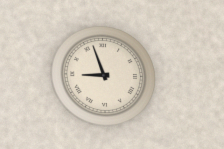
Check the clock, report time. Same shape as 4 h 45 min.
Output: 8 h 57 min
